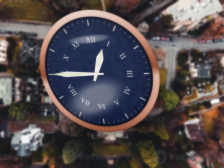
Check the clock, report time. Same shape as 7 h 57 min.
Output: 12 h 45 min
